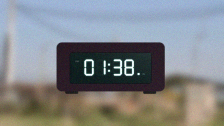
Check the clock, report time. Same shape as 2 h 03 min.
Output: 1 h 38 min
